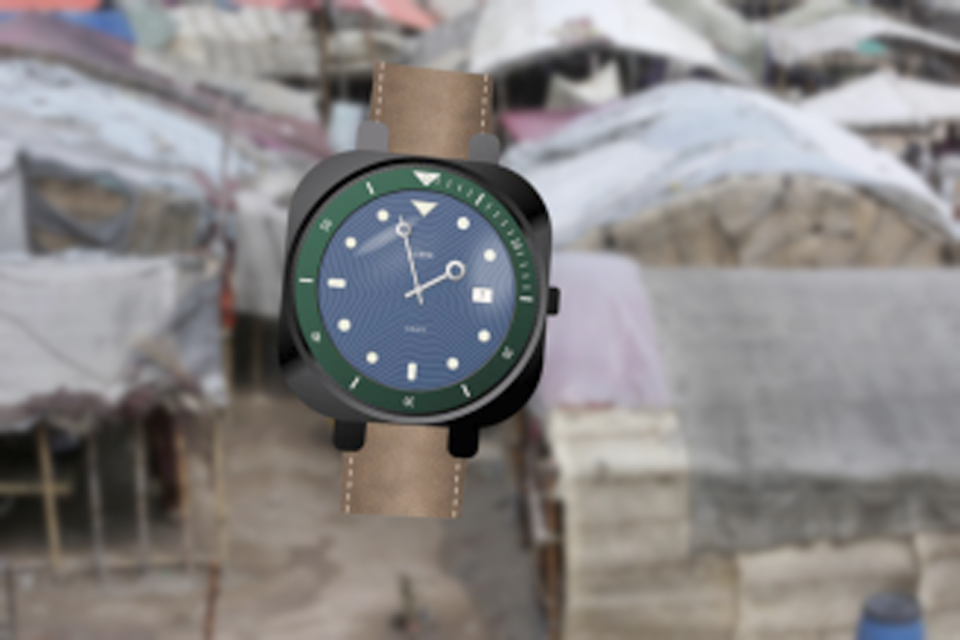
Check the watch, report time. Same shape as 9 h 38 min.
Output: 1 h 57 min
